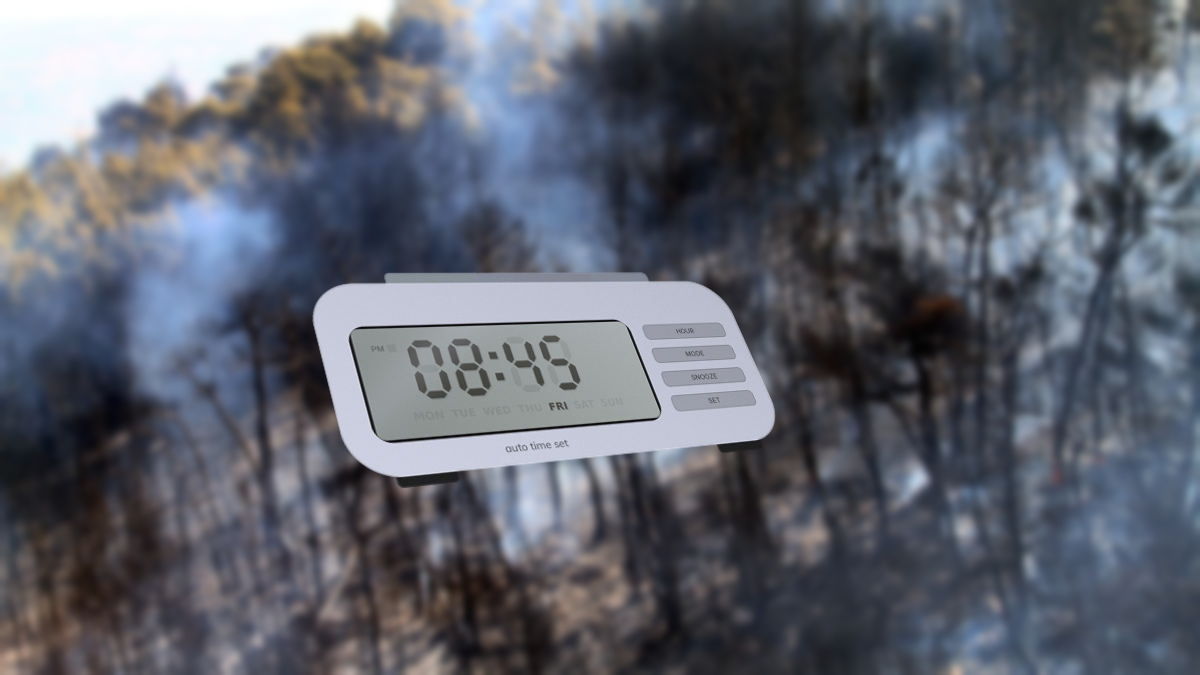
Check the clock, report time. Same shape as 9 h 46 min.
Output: 8 h 45 min
